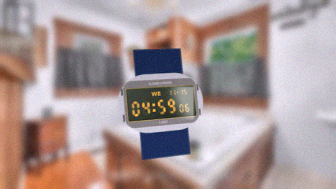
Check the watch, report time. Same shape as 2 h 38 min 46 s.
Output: 4 h 59 min 06 s
